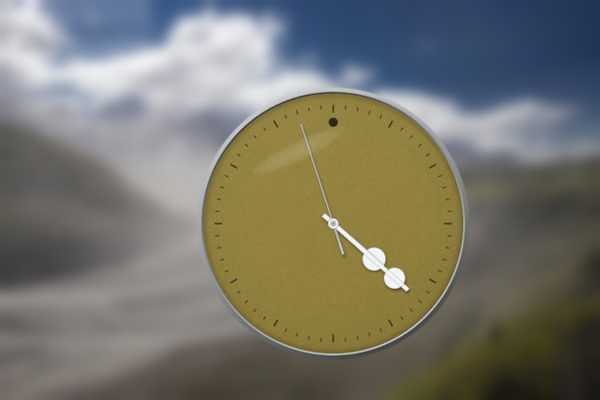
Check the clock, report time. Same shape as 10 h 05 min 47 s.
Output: 4 h 21 min 57 s
